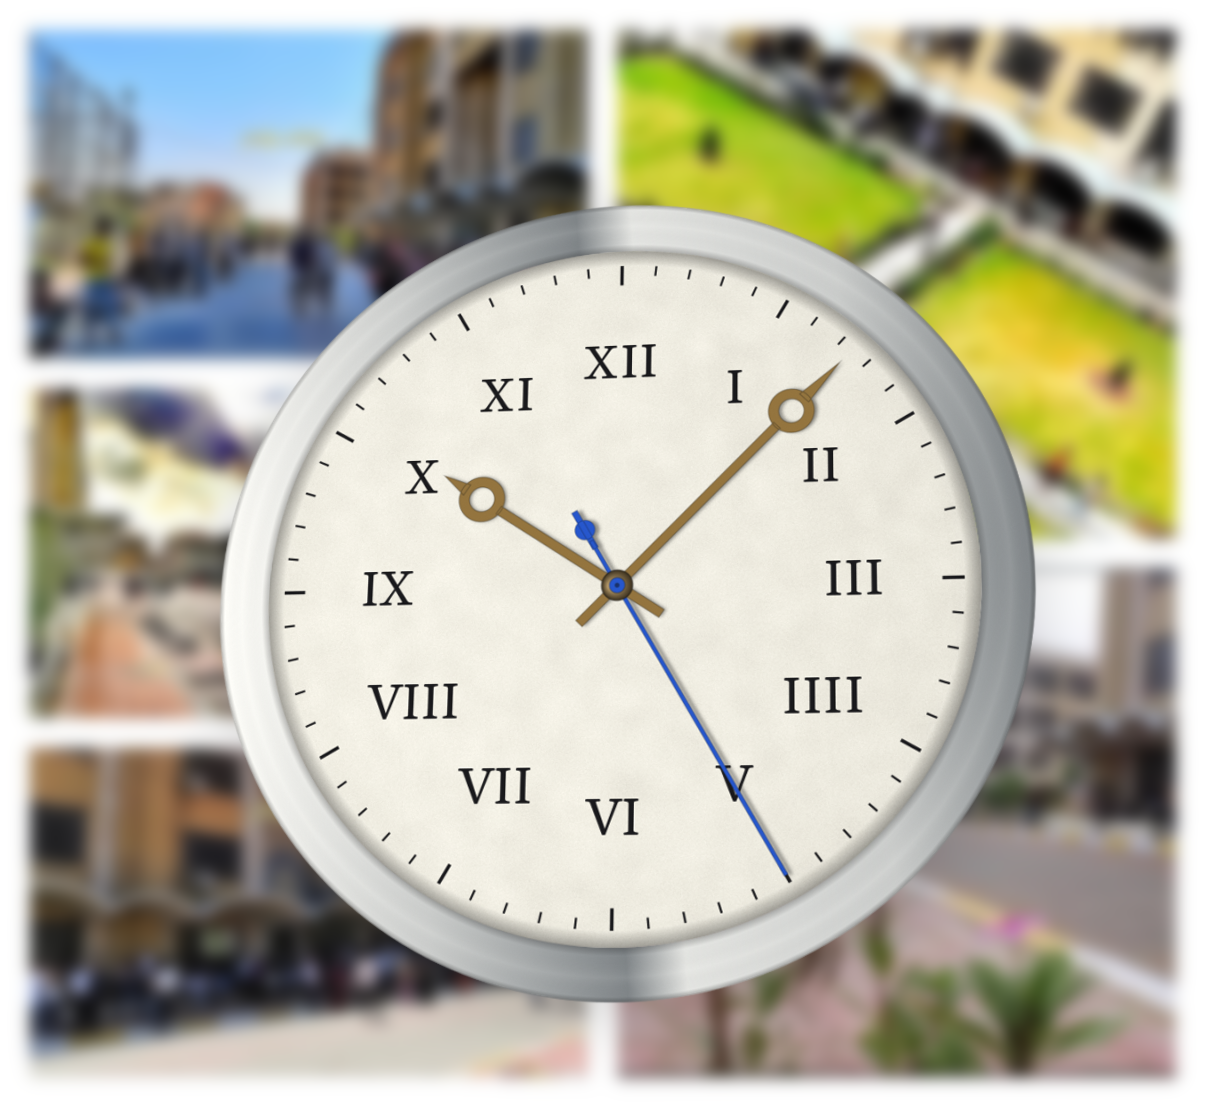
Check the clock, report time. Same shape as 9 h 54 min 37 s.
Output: 10 h 07 min 25 s
